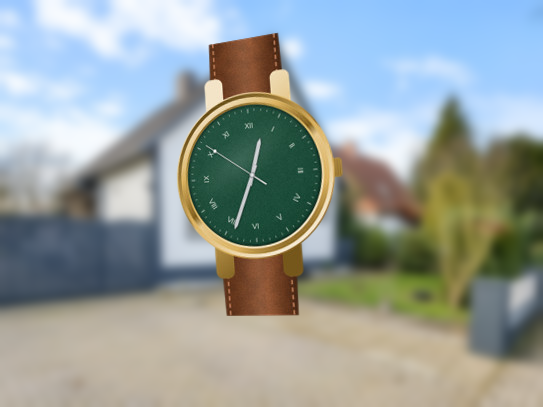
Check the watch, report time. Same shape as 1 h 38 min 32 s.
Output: 12 h 33 min 51 s
